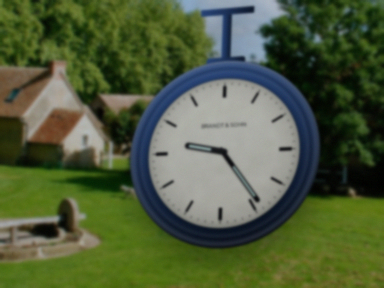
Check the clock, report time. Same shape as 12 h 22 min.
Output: 9 h 24 min
